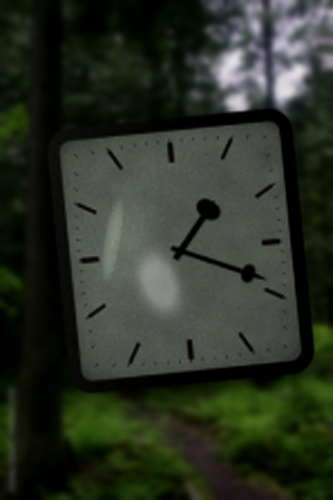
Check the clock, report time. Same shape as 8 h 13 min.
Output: 1 h 19 min
